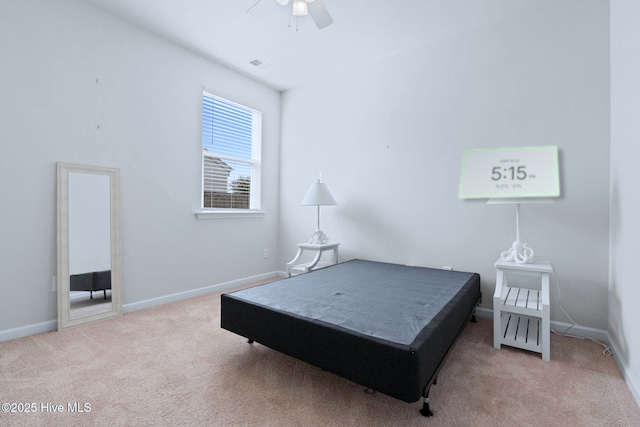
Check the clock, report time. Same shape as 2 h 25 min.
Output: 5 h 15 min
